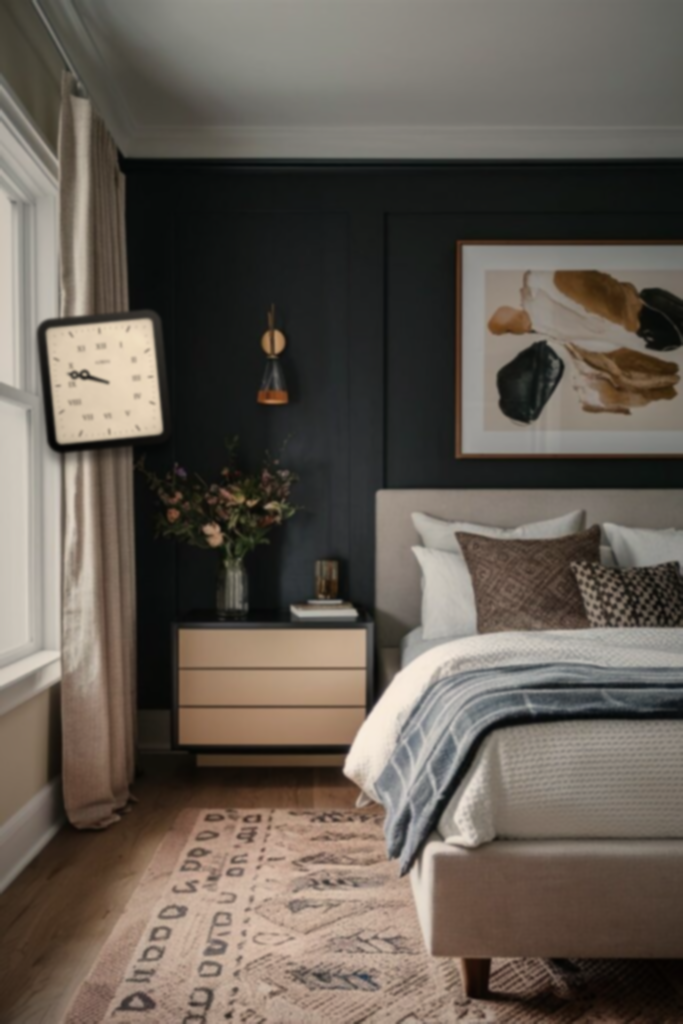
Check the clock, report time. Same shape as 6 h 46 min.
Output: 9 h 48 min
